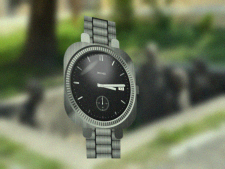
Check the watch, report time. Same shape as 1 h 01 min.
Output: 3 h 14 min
